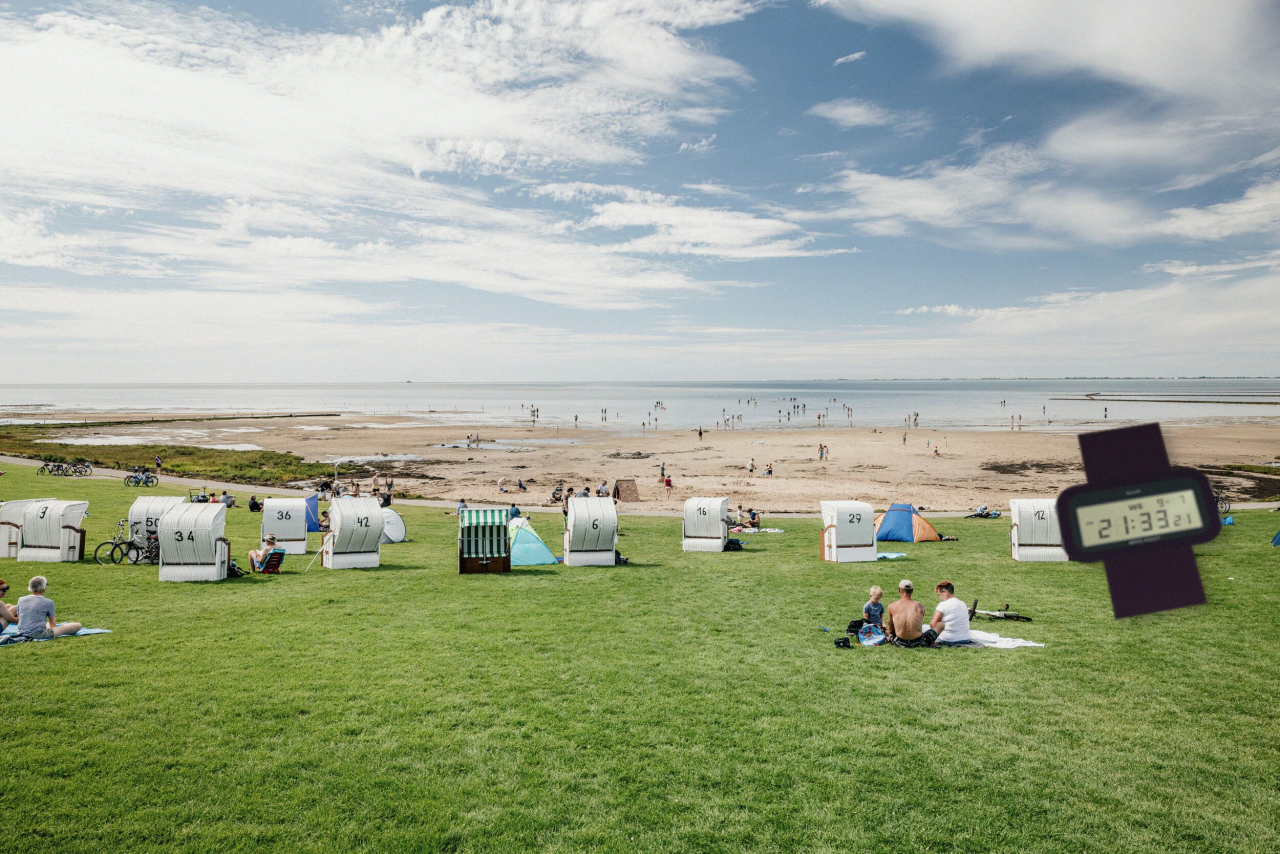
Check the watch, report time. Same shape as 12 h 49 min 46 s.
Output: 21 h 33 min 21 s
